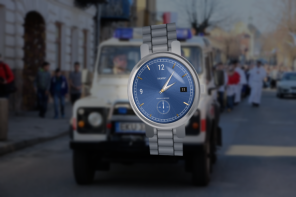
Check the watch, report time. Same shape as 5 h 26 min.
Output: 2 h 06 min
